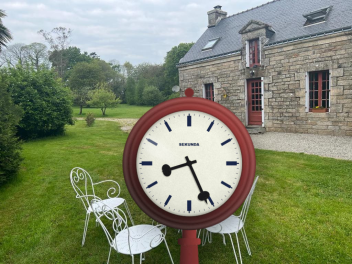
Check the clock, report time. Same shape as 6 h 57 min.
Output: 8 h 26 min
